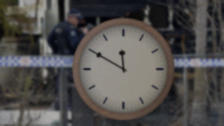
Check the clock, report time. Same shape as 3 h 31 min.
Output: 11 h 50 min
